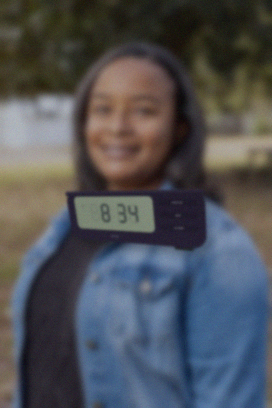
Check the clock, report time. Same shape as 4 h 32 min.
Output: 8 h 34 min
